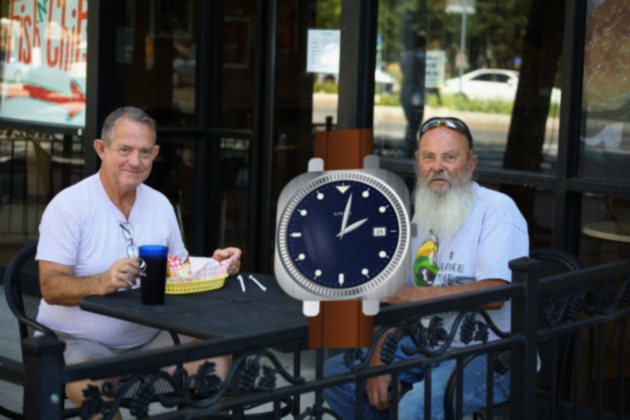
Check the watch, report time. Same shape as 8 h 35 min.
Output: 2 h 02 min
